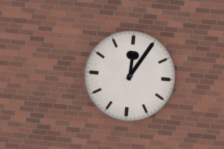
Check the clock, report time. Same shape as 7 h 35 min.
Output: 12 h 05 min
